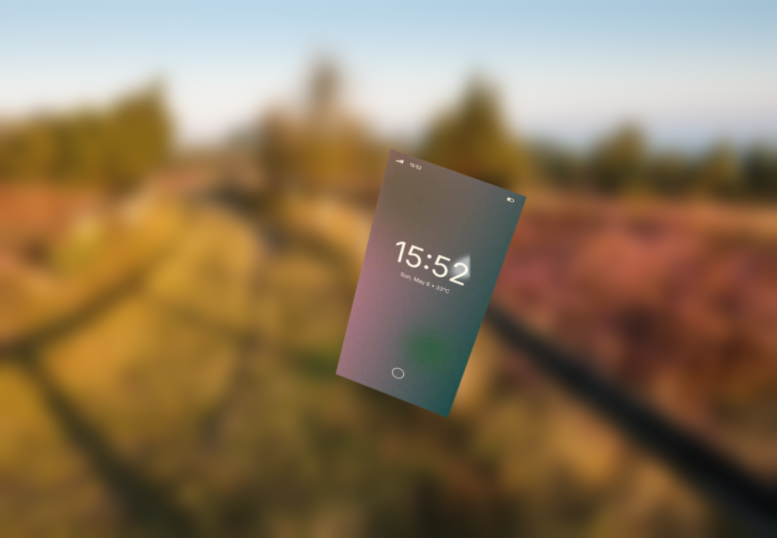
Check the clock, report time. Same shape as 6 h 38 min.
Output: 15 h 52 min
